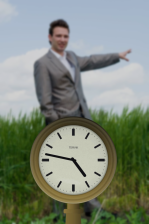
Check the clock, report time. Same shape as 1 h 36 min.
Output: 4 h 47 min
